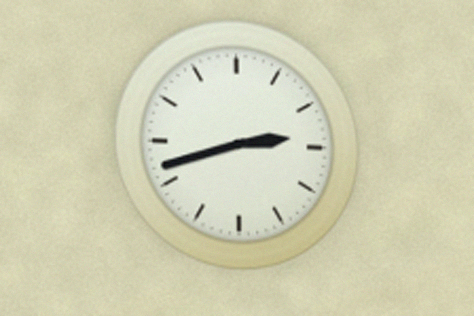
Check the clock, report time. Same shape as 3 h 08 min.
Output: 2 h 42 min
